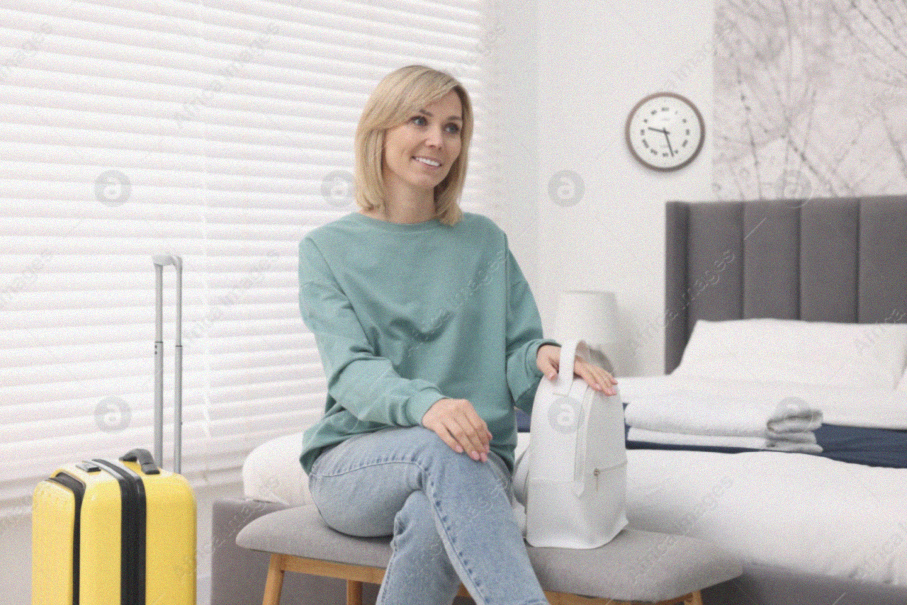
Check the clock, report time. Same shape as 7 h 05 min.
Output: 9 h 27 min
